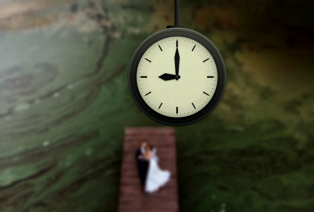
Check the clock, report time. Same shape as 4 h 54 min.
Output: 9 h 00 min
